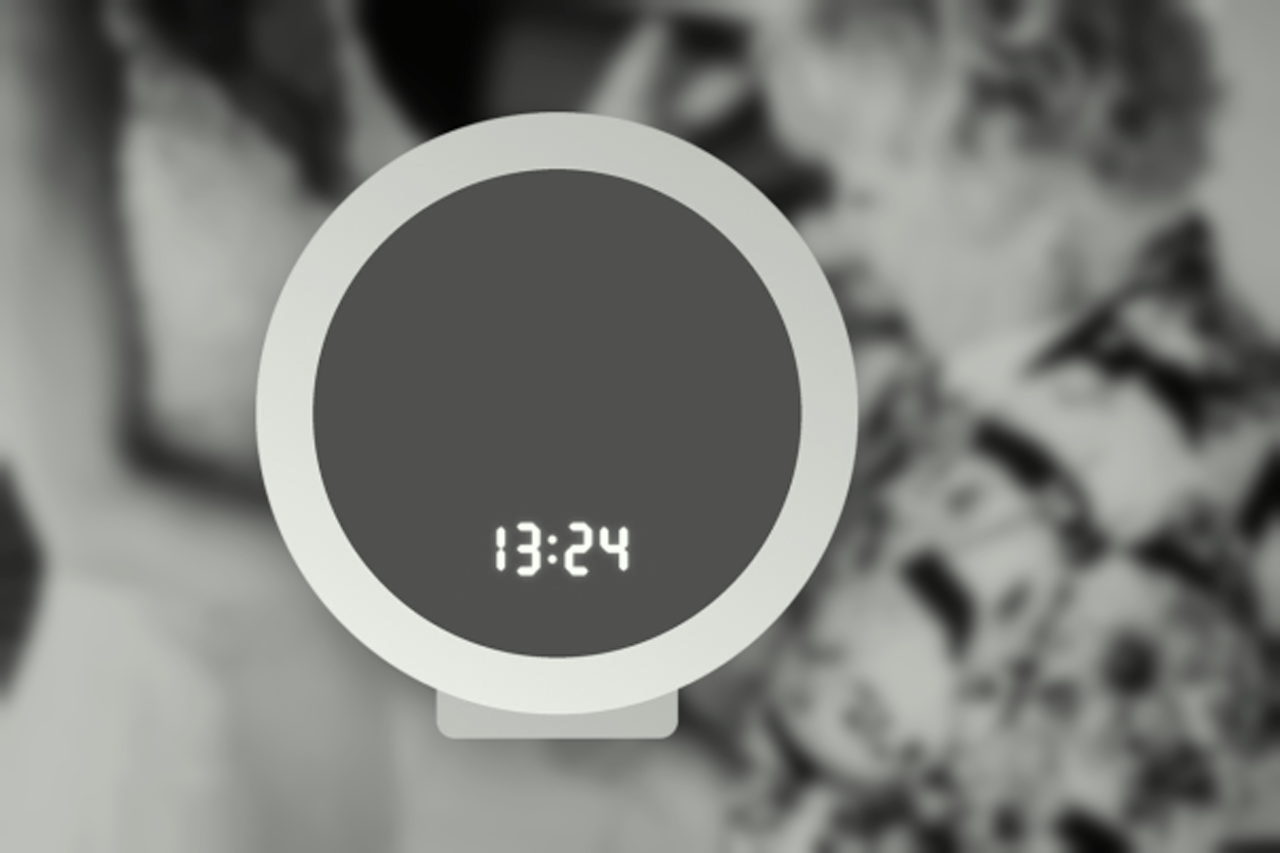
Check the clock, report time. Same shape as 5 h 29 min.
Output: 13 h 24 min
